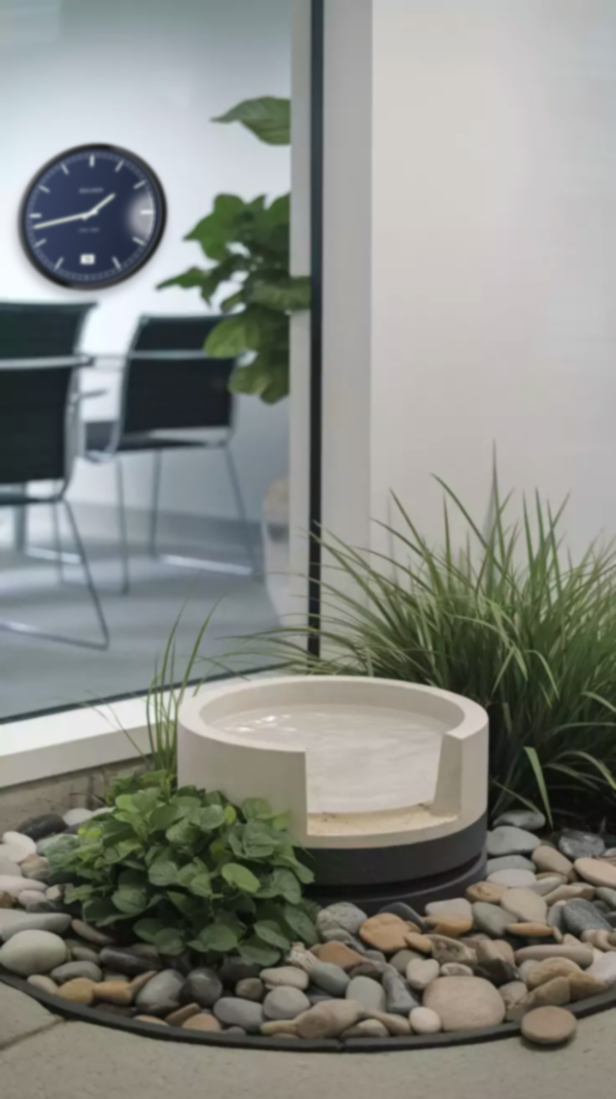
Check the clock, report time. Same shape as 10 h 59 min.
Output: 1 h 43 min
